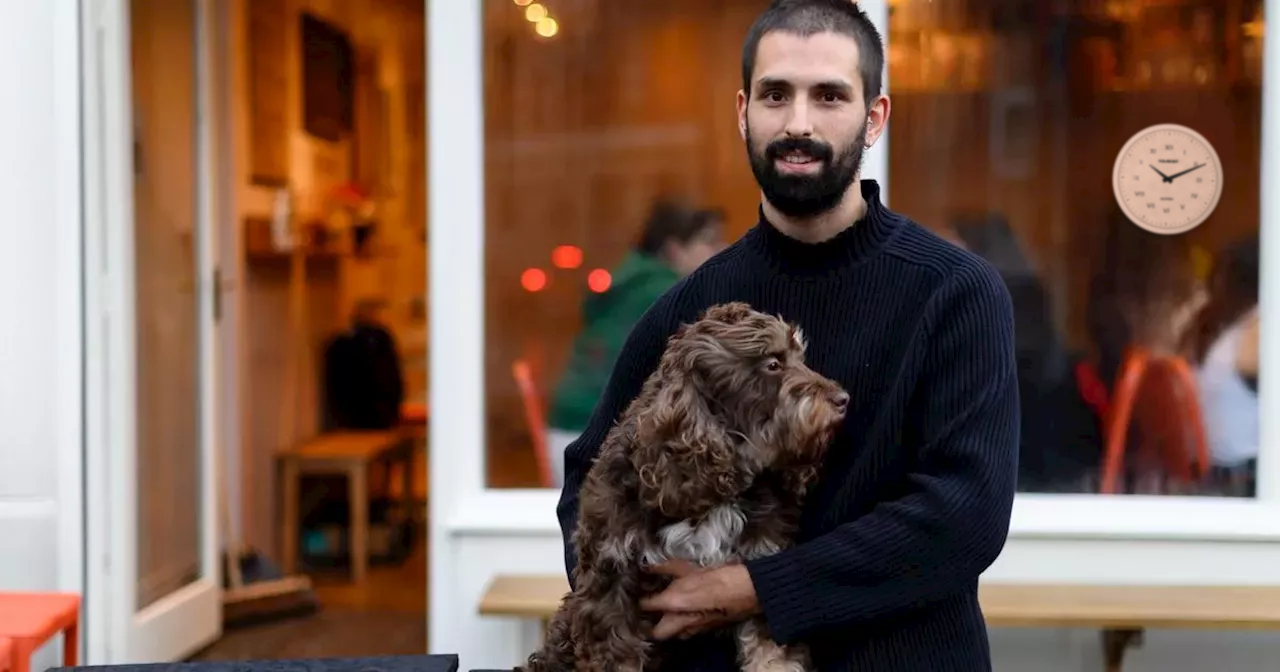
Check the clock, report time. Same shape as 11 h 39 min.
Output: 10 h 11 min
